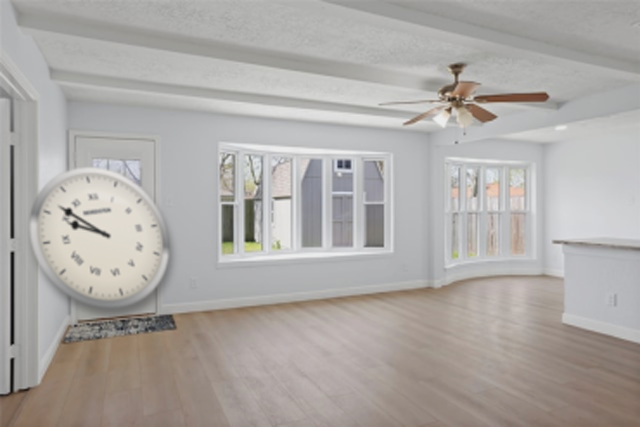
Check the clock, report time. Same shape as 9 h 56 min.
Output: 9 h 52 min
